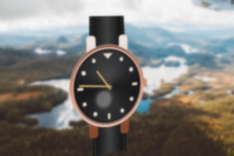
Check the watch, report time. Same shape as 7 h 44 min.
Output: 10 h 46 min
